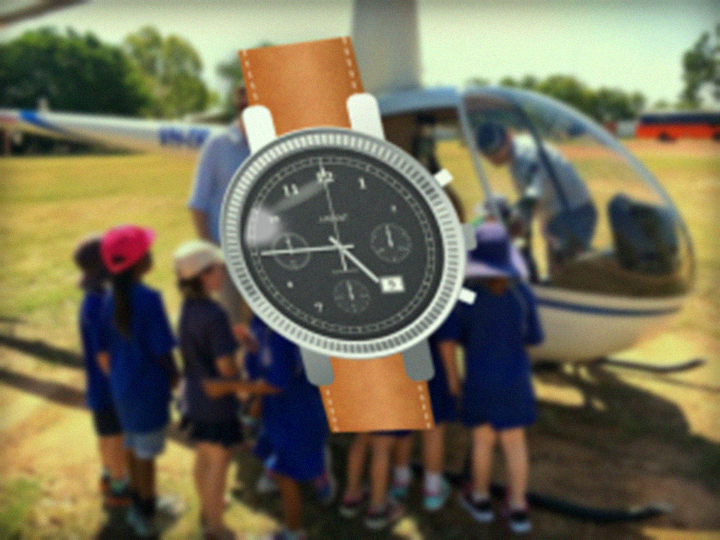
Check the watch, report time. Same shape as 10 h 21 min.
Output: 4 h 45 min
